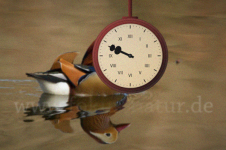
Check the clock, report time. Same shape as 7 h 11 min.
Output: 9 h 49 min
